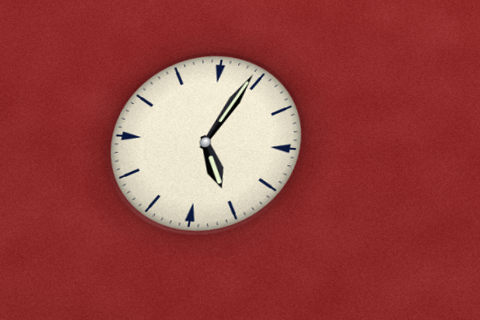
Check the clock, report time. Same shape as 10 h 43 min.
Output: 5 h 04 min
